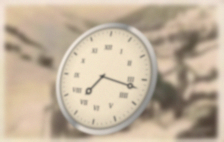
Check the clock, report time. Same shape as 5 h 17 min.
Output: 7 h 17 min
